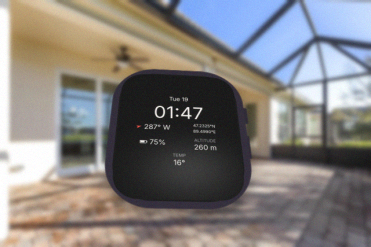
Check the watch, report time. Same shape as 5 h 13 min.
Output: 1 h 47 min
